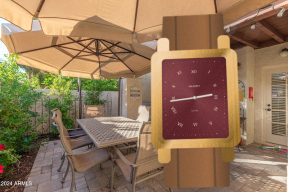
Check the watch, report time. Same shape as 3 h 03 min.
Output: 2 h 44 min
